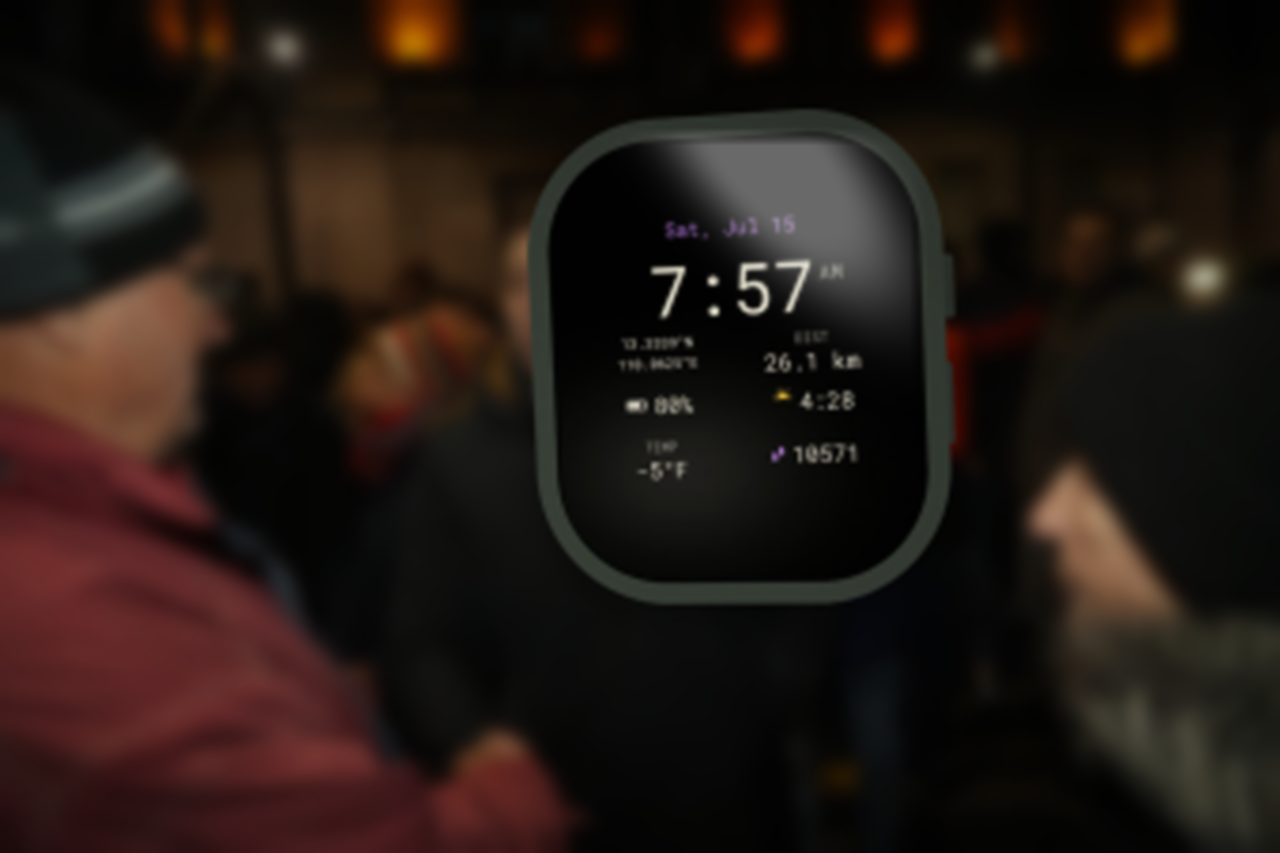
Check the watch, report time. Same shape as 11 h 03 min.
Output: 7 h 57 min
